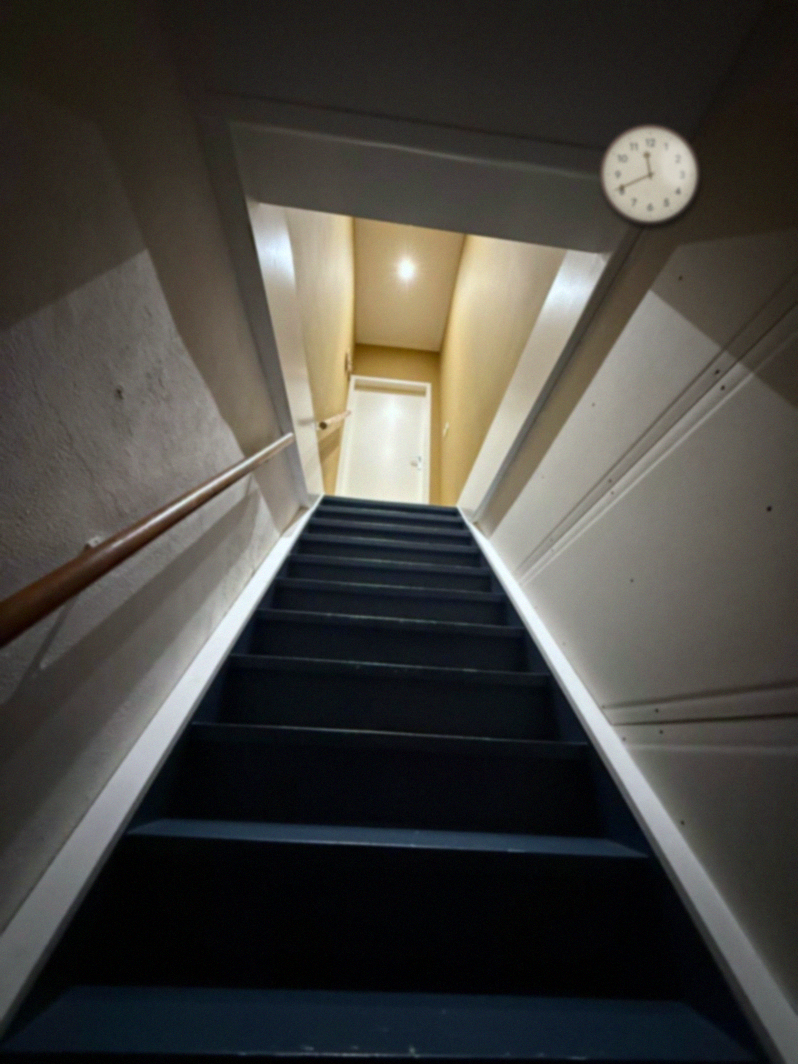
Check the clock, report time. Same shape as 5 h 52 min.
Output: 11 h 41 min
